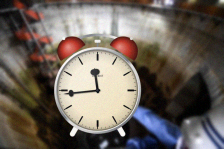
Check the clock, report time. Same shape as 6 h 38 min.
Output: 11 h 44 min
